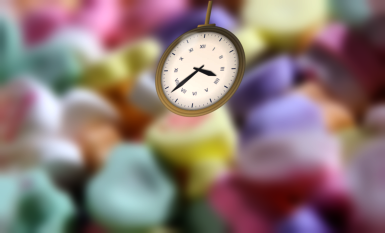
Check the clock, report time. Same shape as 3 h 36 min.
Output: 3 h 38 min
